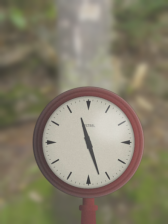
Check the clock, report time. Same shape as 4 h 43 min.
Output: 11 h 27 min
